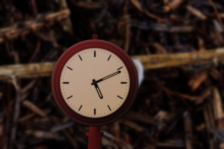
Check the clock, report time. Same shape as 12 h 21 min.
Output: 5 h 11 min
